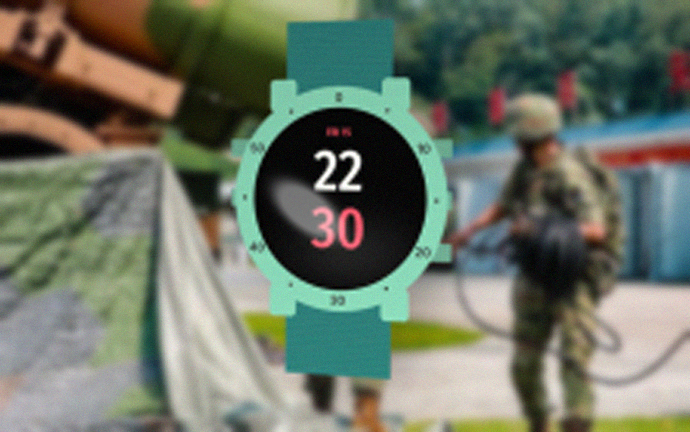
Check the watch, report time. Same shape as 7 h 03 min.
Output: 22 h 30 min
